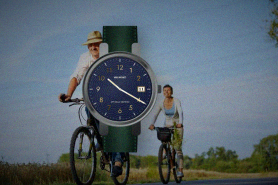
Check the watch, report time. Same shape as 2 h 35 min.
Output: 10 h 20 min
